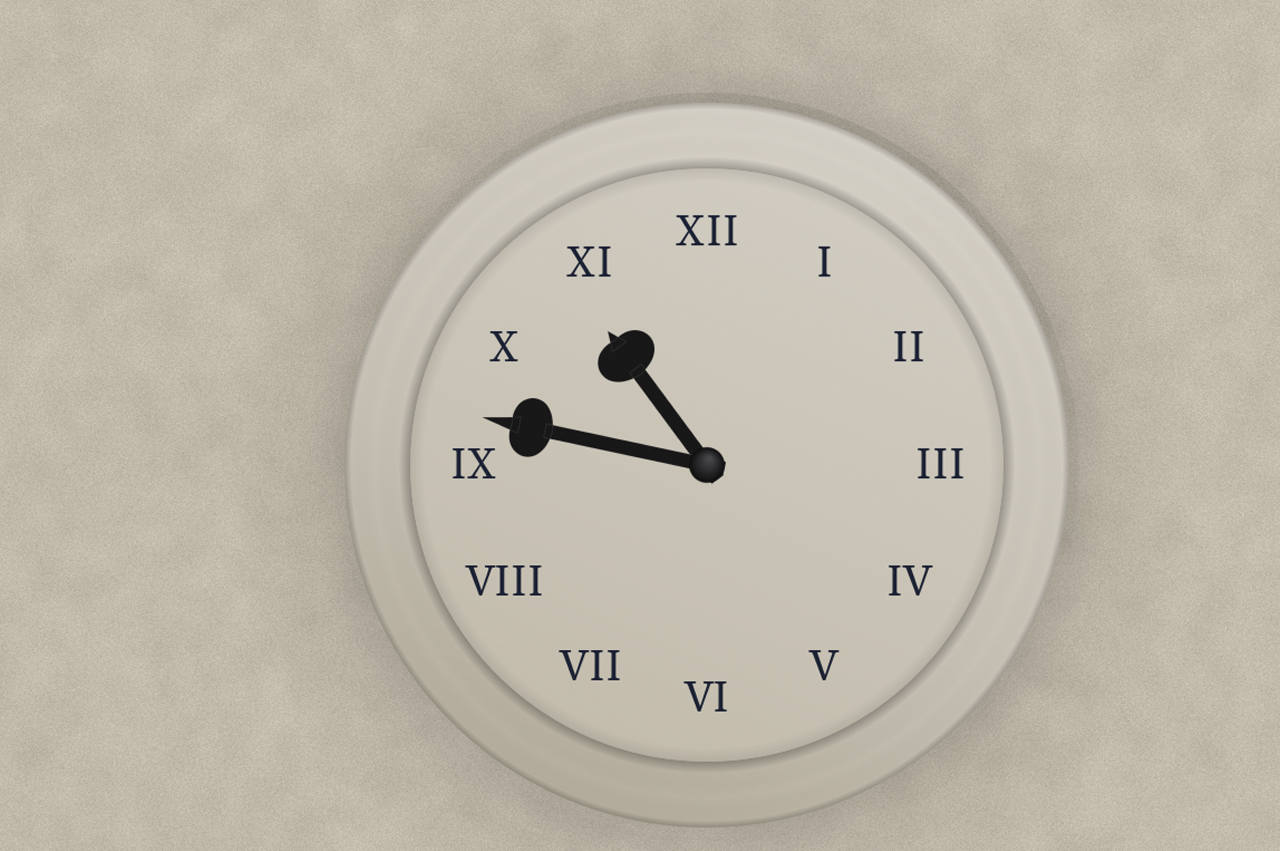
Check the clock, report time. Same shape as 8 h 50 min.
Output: 10 h 47 min
